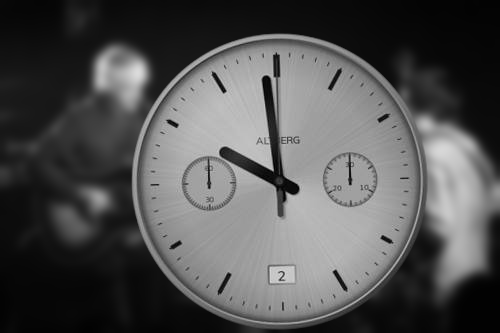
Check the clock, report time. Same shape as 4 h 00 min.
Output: 9 h 59 min
